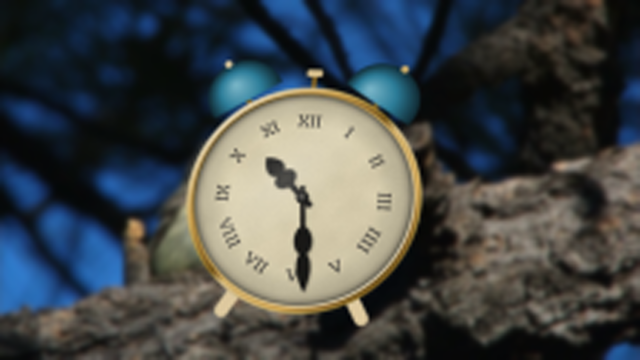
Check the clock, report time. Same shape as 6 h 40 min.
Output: 10 h 29 min
